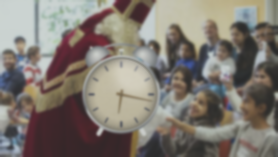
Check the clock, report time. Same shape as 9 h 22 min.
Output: 6 h 17 min
